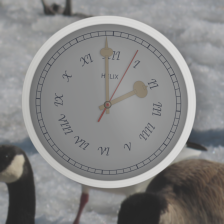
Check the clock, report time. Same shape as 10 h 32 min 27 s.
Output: 1 h 59 min 04 s
